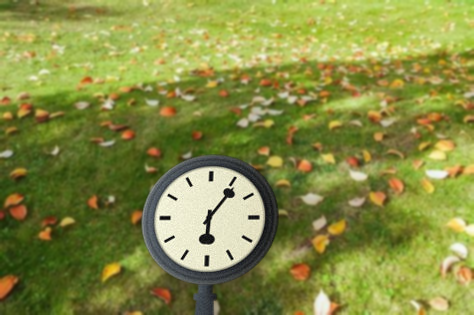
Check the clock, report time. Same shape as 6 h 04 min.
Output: 6 h 06 min
